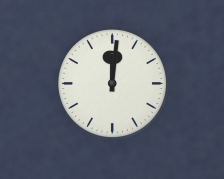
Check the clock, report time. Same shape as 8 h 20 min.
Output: 12 h 01 min
